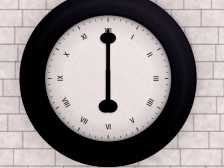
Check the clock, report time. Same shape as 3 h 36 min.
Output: 6 h 00 min
